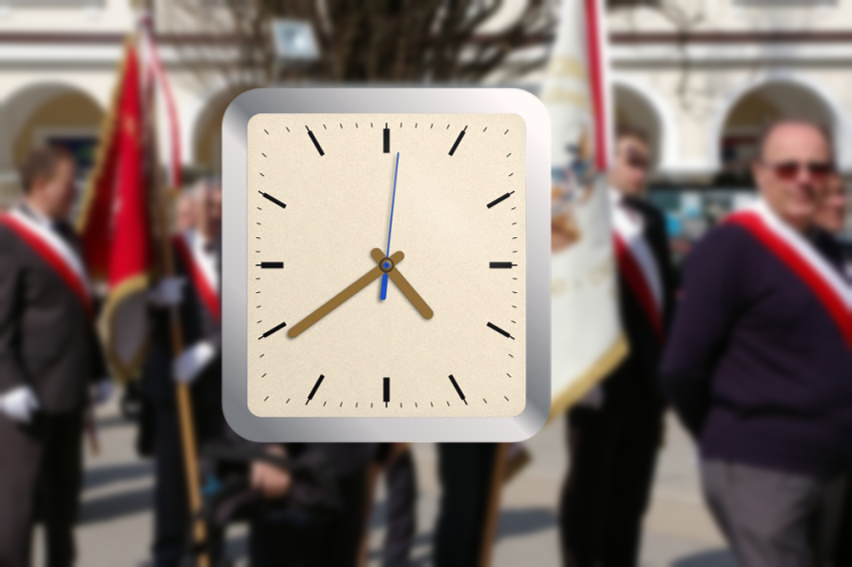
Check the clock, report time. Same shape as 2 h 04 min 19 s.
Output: 4 h 39 min 01 s
